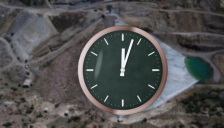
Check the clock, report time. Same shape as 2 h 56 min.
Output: 12 h 03 min
